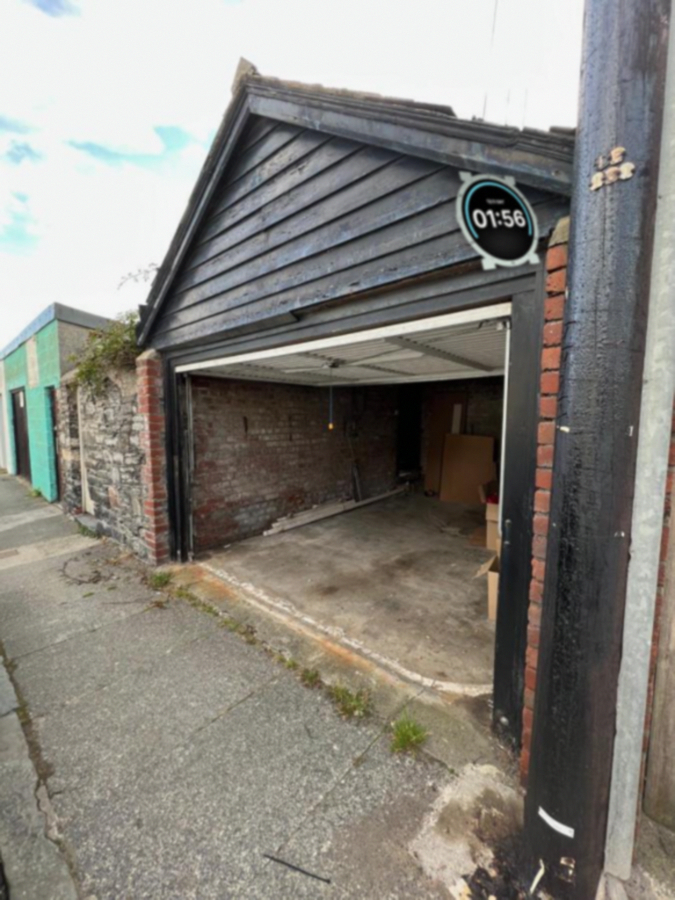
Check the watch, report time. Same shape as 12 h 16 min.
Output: 1 h 56 min
